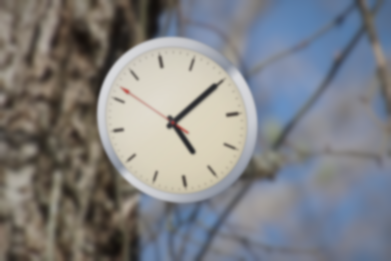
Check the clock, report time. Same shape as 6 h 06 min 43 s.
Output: 5 h 09 min 52 s
